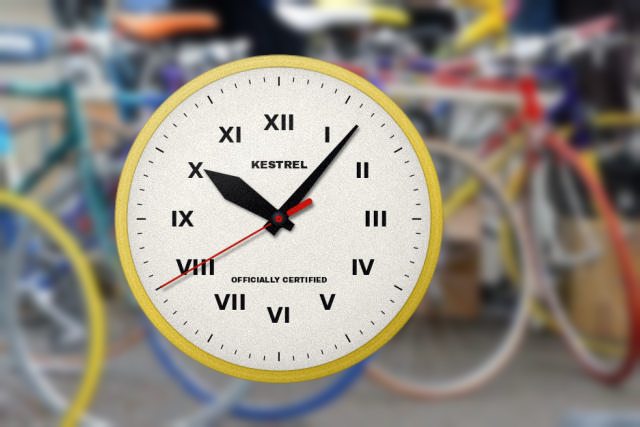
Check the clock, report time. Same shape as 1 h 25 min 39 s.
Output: 10 h 06 min 40 s
